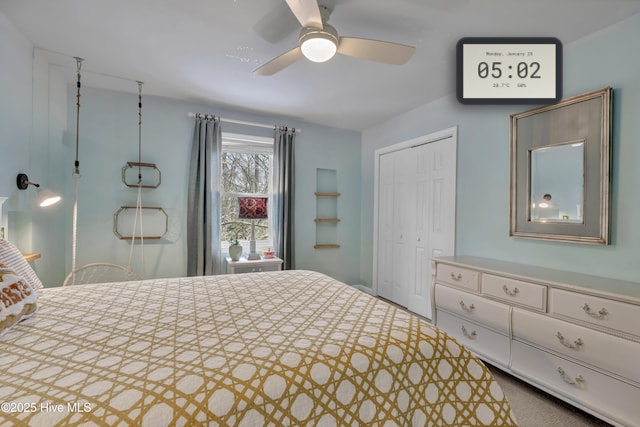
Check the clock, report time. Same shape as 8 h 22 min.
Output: 5 h 02 min
